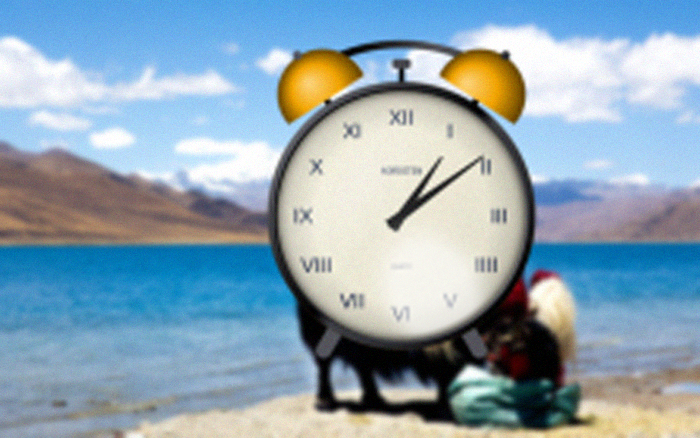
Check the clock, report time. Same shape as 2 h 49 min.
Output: 1 h 09 min
